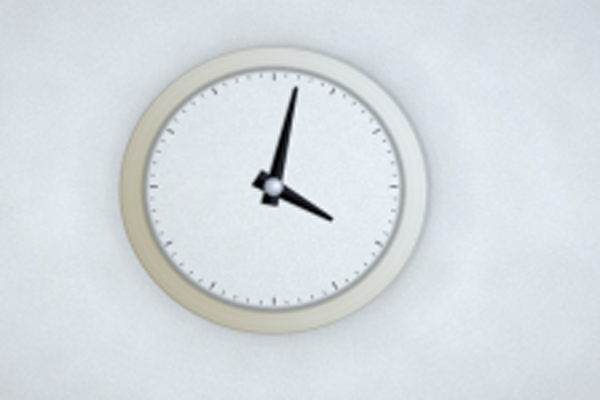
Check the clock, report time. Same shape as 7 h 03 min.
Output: 4 h 02 min
